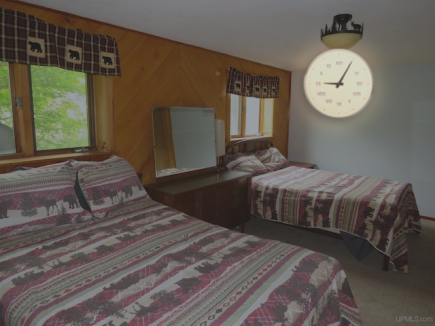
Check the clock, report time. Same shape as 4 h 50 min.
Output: 9 h 05 min
